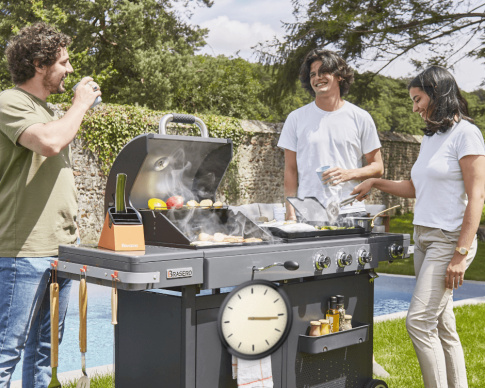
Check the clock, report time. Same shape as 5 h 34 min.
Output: 3 h 16 min
